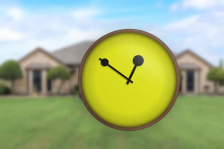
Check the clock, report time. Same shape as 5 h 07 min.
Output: 12 h 51 min
